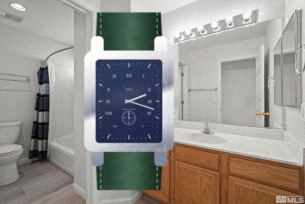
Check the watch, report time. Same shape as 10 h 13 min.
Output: 2 h 18 min
